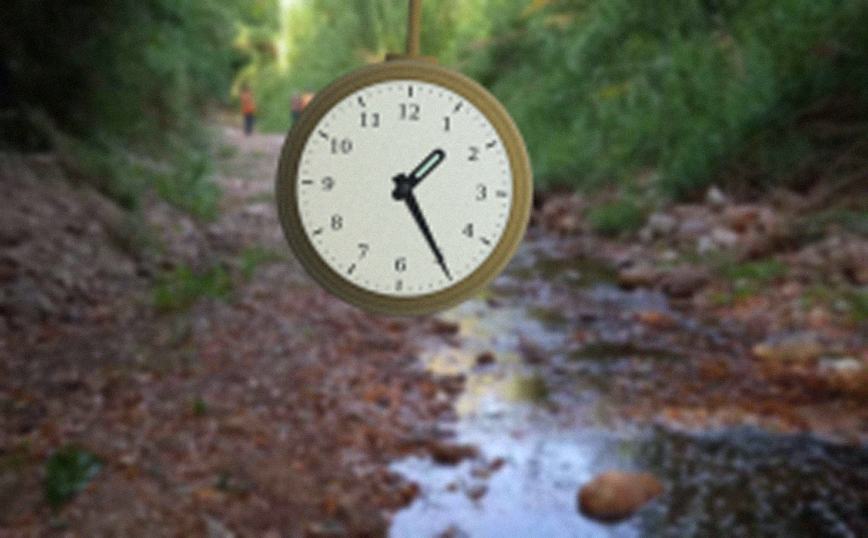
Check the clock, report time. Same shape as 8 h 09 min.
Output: 1 h 25 min
